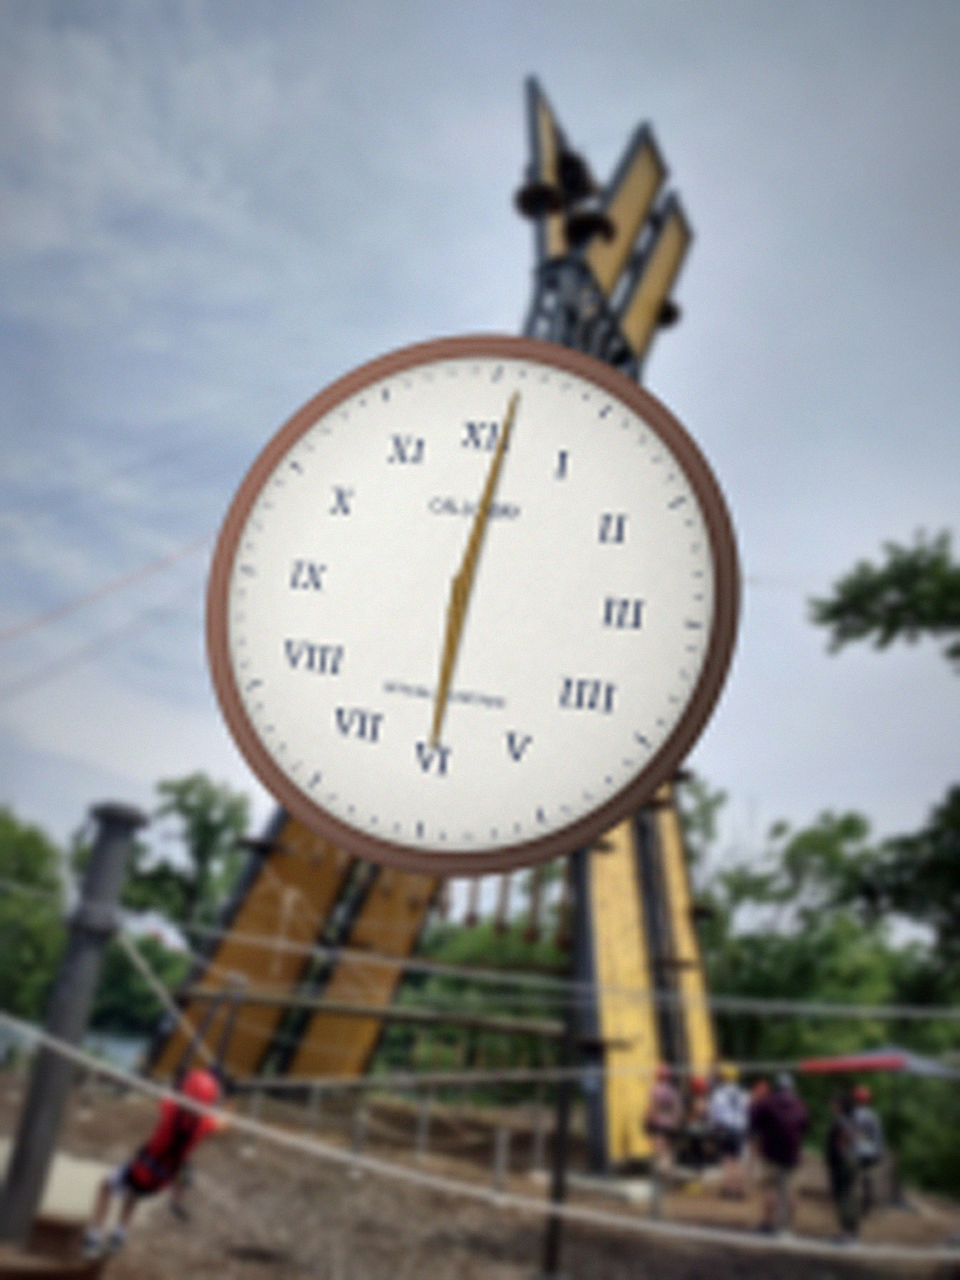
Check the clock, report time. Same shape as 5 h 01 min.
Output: 6 h 01 min
